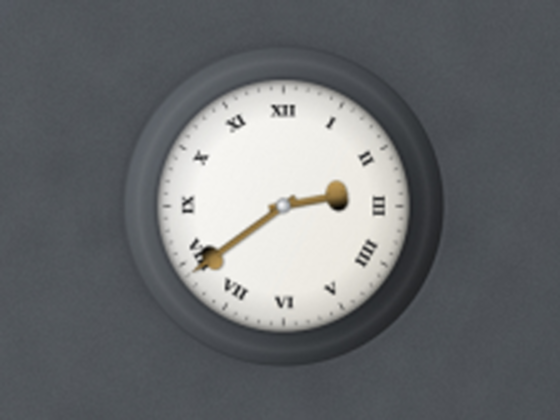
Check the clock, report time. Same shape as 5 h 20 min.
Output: 2 h 39 min
